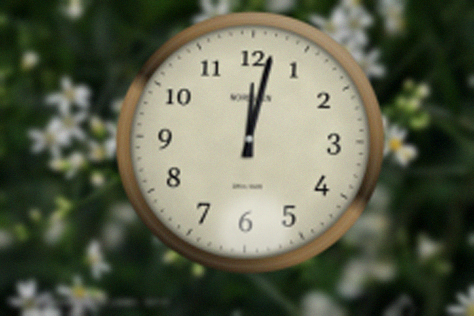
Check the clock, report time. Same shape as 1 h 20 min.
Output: 12 h 02 min
